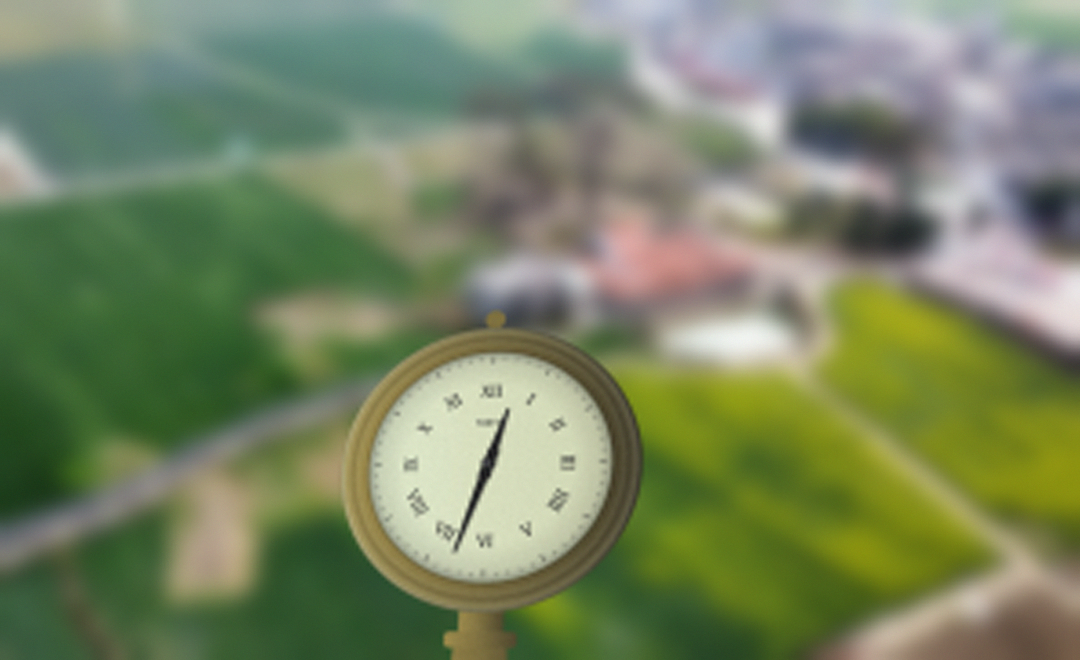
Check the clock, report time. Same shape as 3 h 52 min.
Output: 12 h 33 min
